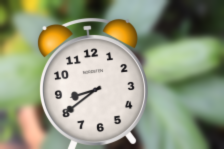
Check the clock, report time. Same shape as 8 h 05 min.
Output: 8 h 40 min
